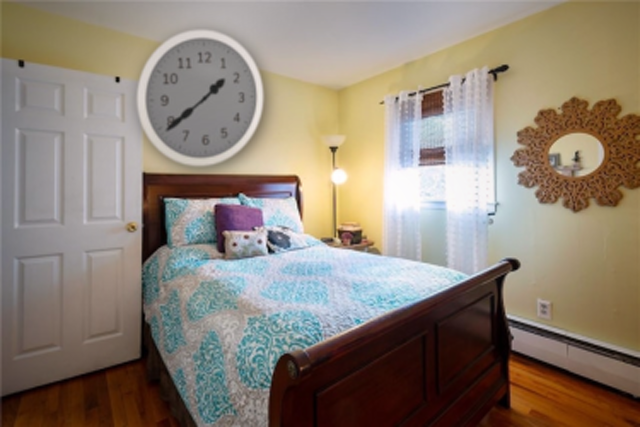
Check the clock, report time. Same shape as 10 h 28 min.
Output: 1 h 39 min
